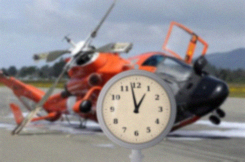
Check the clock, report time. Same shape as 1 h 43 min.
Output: 12 h 58 min
